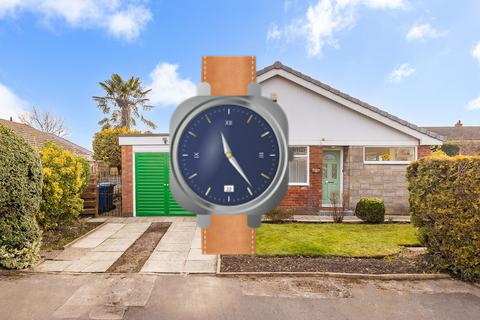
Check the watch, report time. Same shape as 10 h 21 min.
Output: 11 h 24 min
